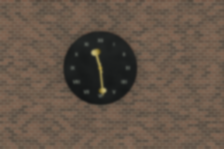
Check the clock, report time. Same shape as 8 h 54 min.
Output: 11 h 29 min
